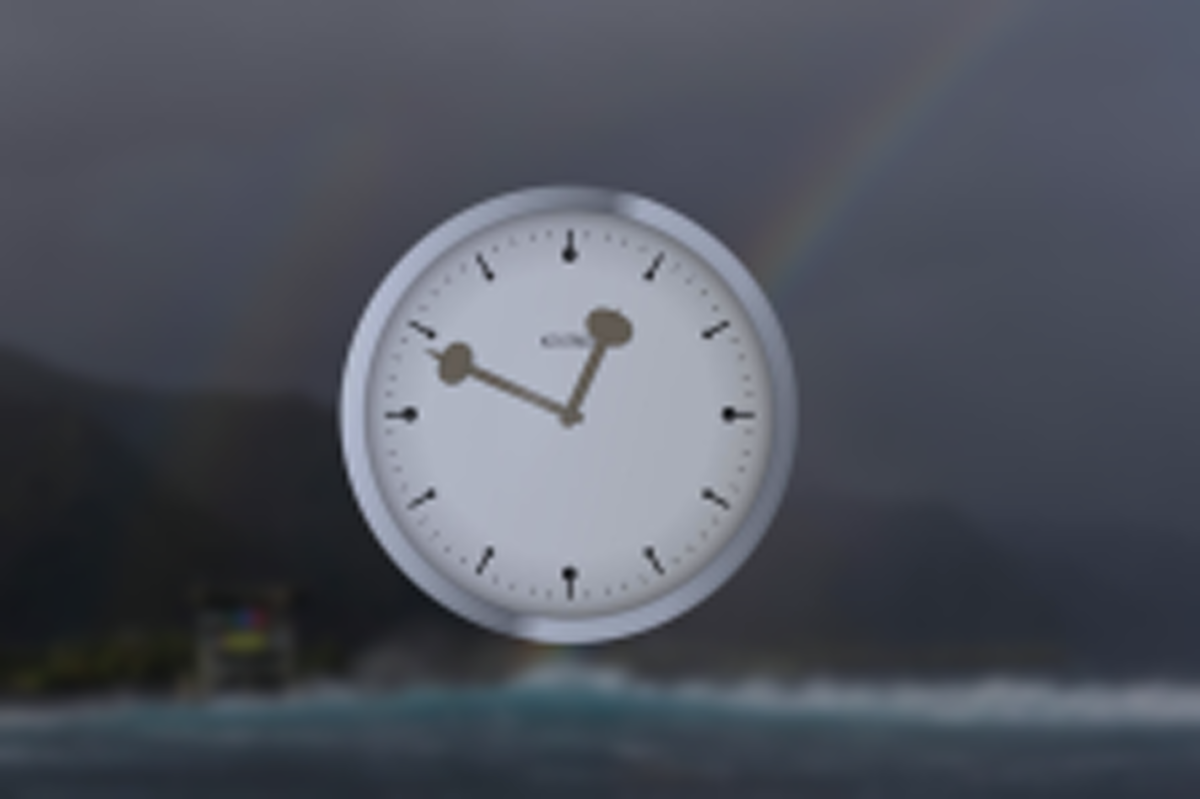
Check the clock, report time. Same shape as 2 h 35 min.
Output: 12 h 49 min
